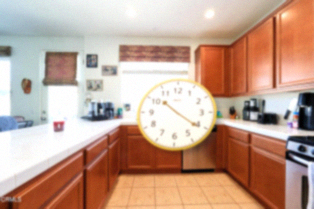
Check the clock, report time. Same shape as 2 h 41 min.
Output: 10 h 21 min
